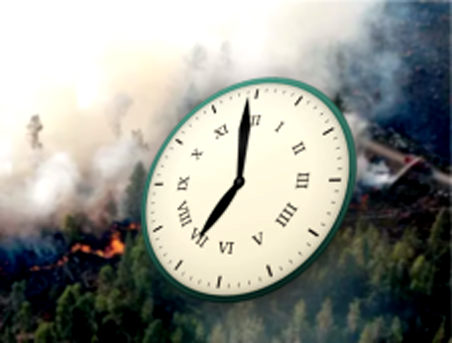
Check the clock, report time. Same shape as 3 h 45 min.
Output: 6 h 59 min
